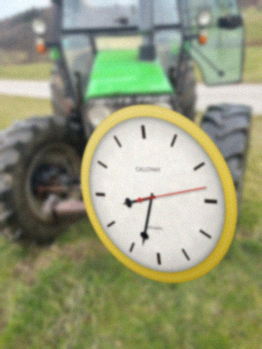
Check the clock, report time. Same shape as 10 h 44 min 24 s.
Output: 8 h 33 min 13 s
